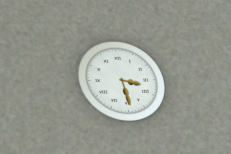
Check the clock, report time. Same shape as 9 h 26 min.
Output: 3 h 29 min
